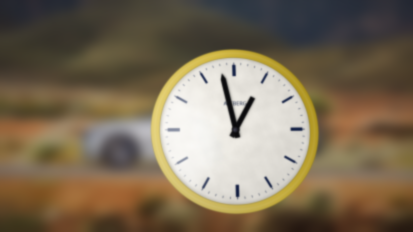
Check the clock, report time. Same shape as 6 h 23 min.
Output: 12 h 58 min
